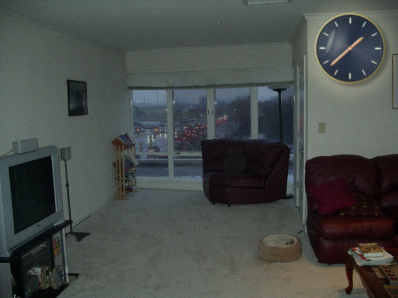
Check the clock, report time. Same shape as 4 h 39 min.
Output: 1 h 38 min
